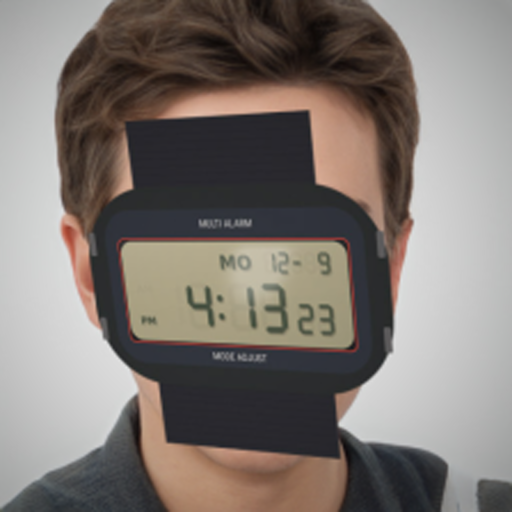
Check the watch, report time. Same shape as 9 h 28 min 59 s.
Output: 4 h 13 min 23 s
